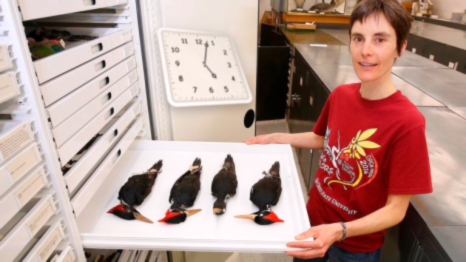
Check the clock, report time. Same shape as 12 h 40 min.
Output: 5 h 03 min
